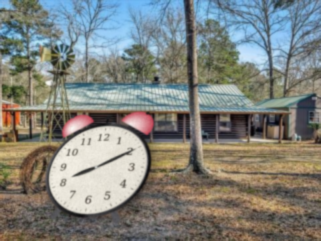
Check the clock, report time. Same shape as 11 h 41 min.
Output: 8 h 10 min
